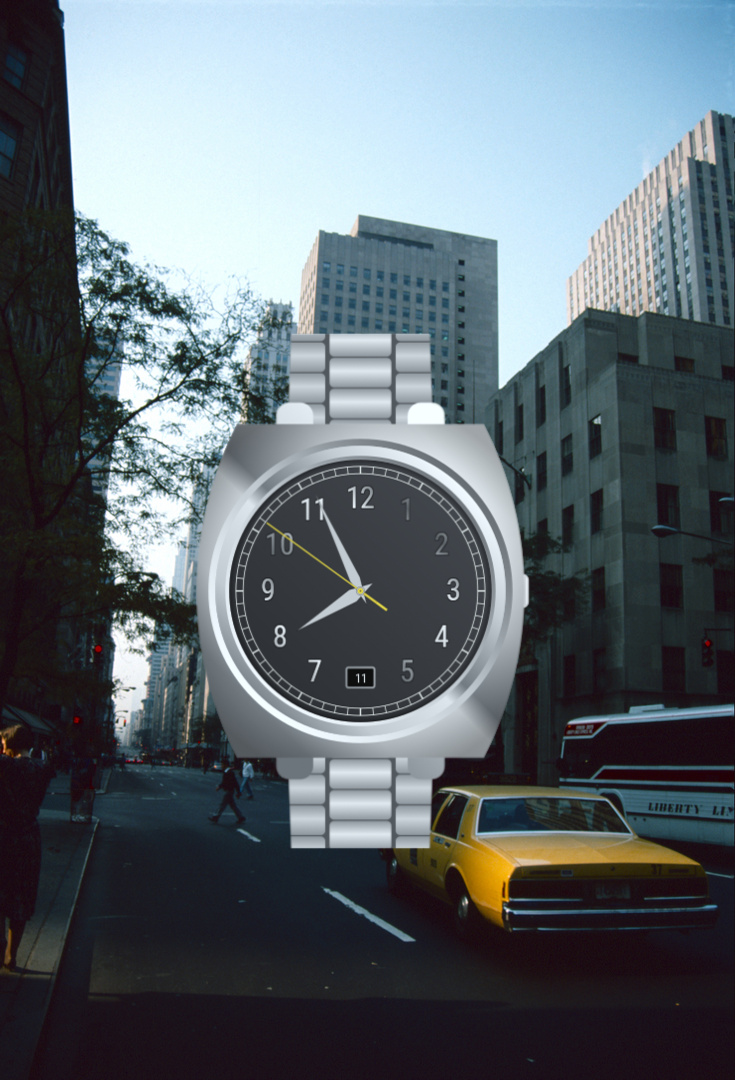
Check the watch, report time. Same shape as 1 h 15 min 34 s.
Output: 7 h 55 min 51 s
